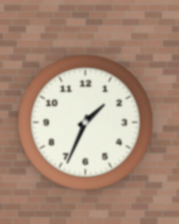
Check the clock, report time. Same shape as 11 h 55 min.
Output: 1 h 34 min
